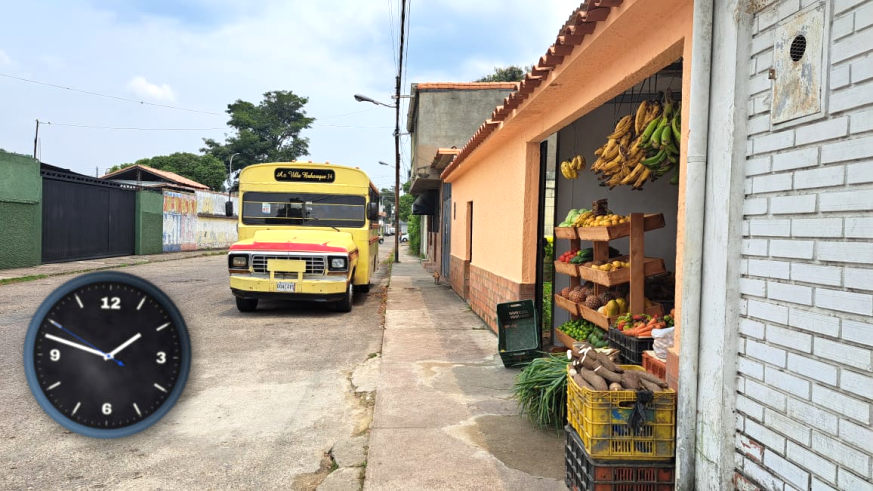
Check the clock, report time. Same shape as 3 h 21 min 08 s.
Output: 1 h 47 min 50 s
